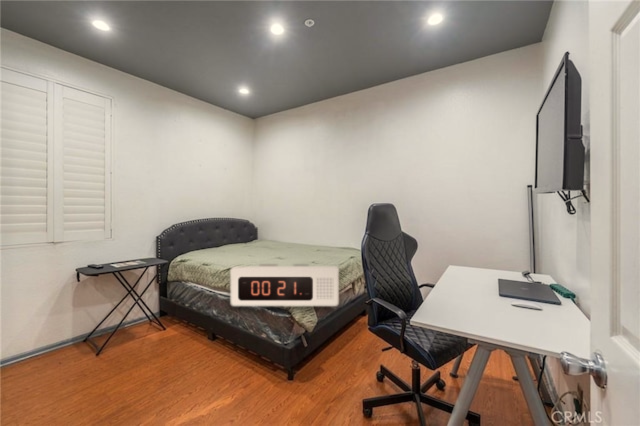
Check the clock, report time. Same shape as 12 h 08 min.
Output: 0 h 21 min
